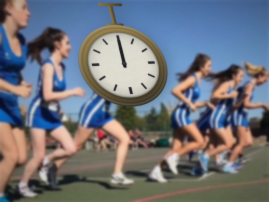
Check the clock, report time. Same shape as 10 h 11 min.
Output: 12 h 00 min
